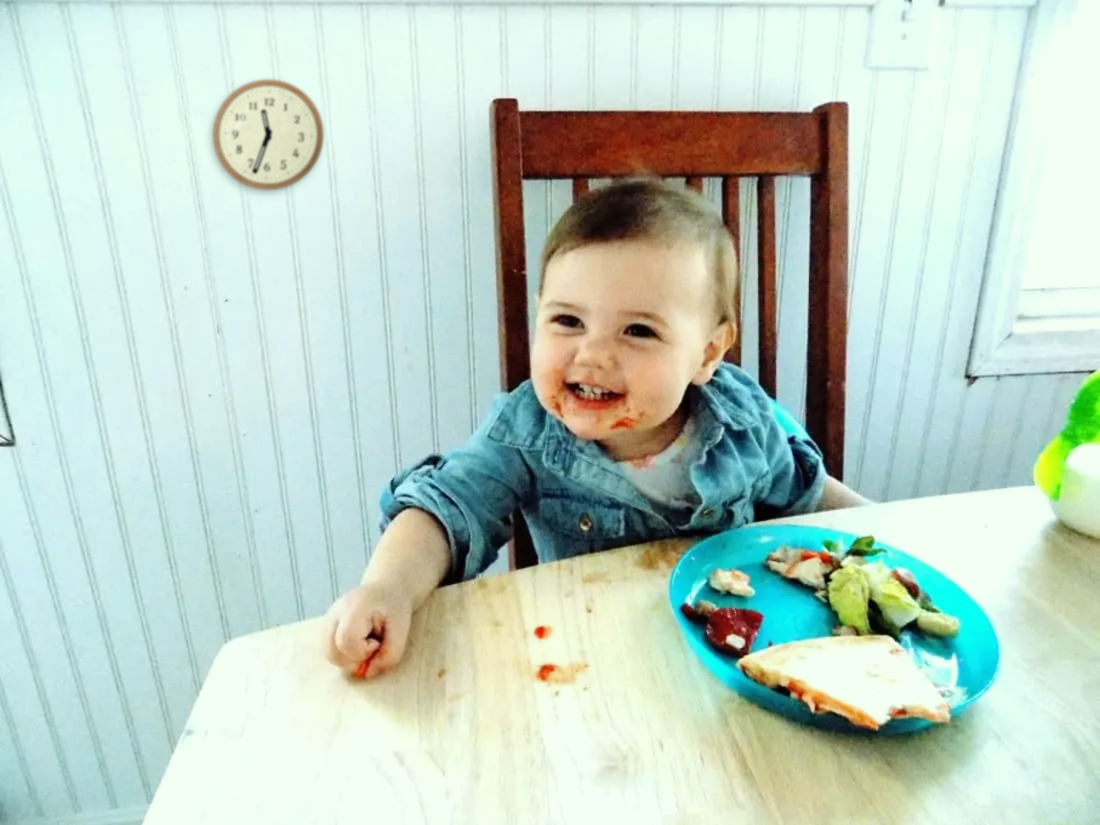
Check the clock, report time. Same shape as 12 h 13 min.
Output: 11 h 33 min
